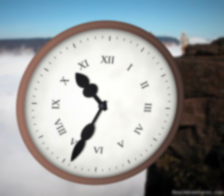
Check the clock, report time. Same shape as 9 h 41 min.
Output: 10 h 34 min
